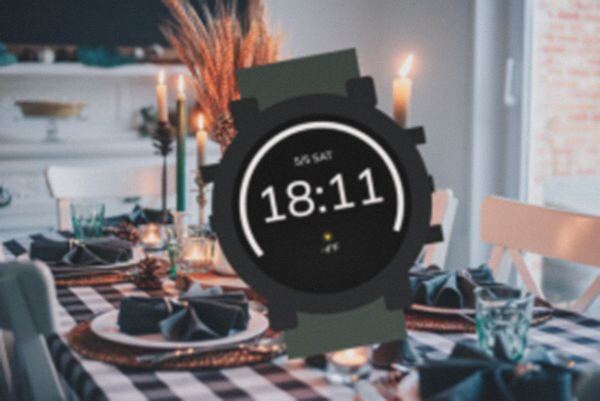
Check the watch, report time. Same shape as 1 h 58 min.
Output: 18 h 11 min
